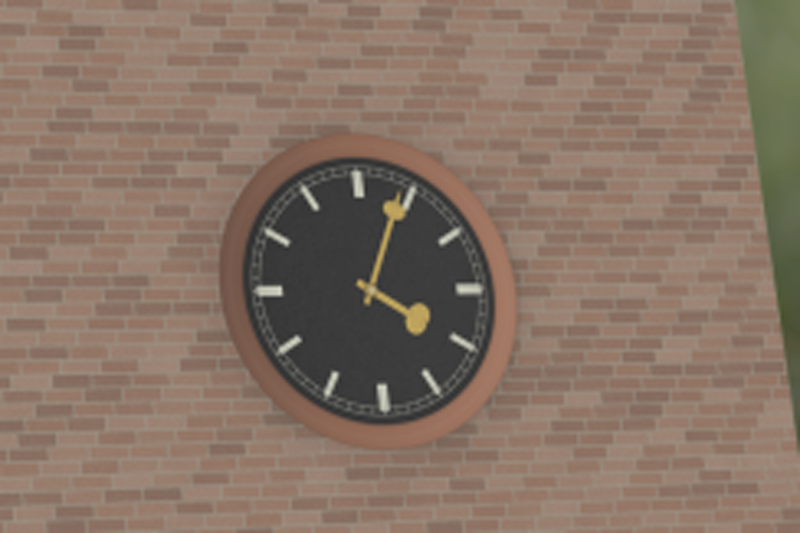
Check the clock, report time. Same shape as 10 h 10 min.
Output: 4 h 04 min
